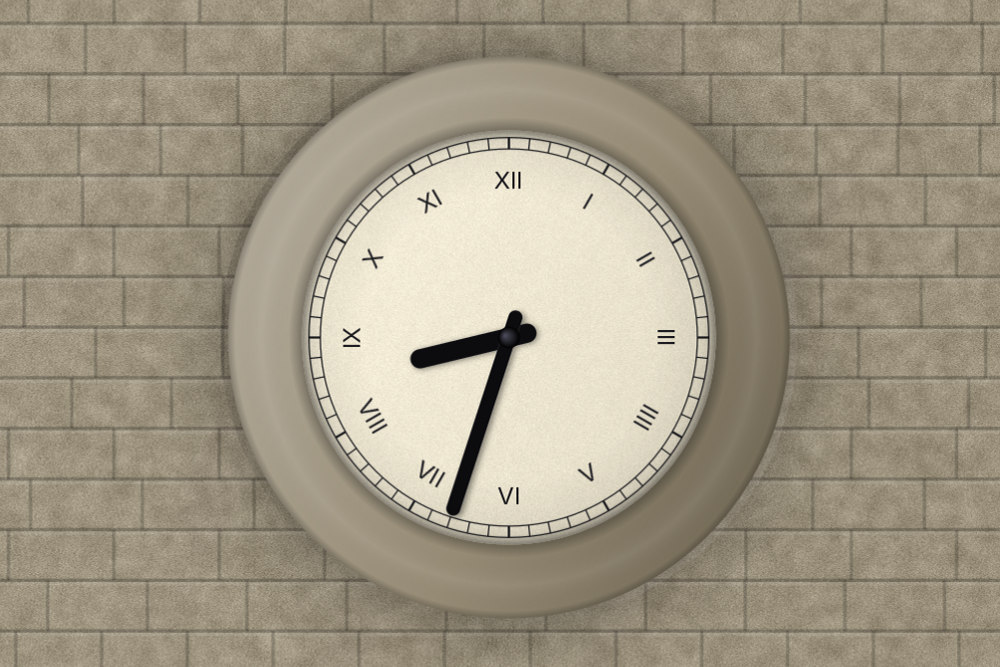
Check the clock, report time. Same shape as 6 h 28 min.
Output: 8 h 33 min
